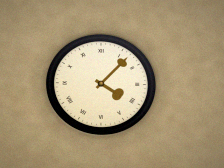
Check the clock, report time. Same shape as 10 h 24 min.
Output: 4 h 07 min
